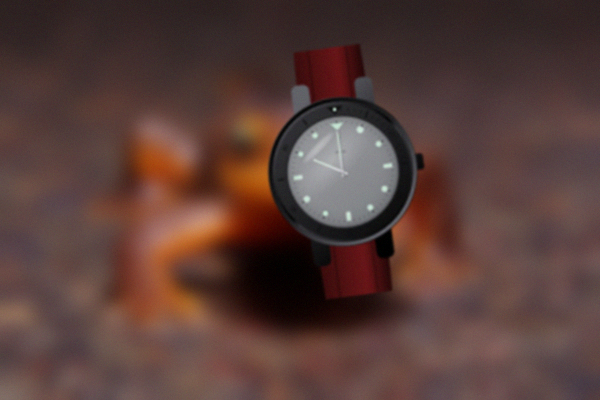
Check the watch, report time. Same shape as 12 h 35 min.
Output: 10 h 00 min
